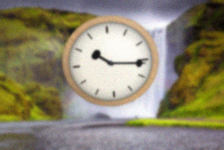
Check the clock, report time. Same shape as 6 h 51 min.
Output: 10 h 16 min
